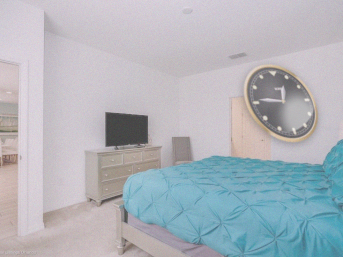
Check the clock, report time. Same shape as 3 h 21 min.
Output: 12 h 46 min
